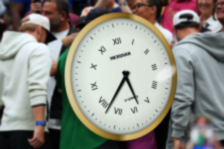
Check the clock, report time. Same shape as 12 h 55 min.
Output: 5 h 38 min
